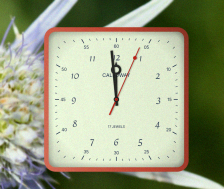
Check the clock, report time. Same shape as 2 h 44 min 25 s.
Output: 11 h 59 min 04 s
